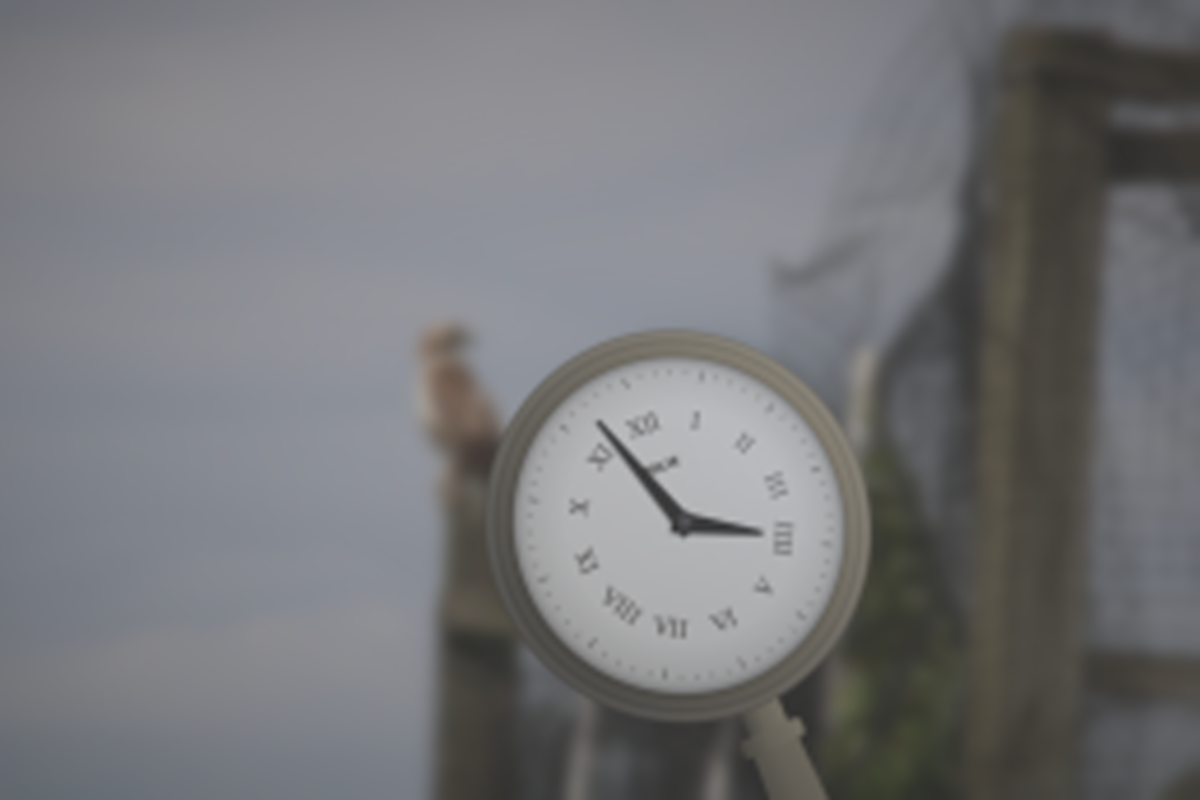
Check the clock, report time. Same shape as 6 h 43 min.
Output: 3 h 57 min
